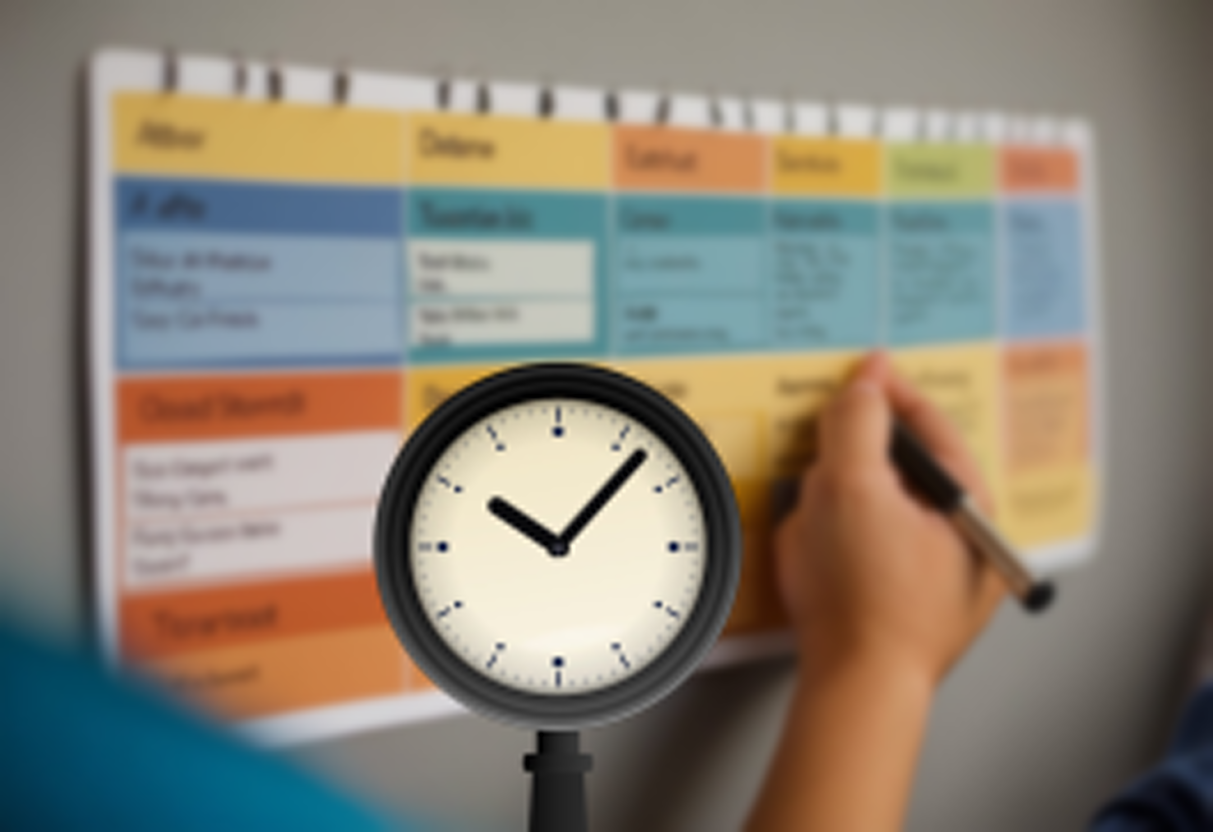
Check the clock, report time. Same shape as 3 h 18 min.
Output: 10 h 07 min
